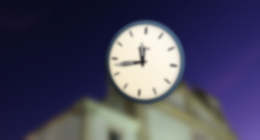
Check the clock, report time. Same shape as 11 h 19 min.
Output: 11 h 43 min
